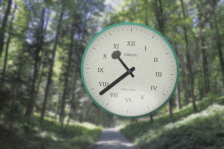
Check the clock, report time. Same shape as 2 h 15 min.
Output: 10 h 38 min
